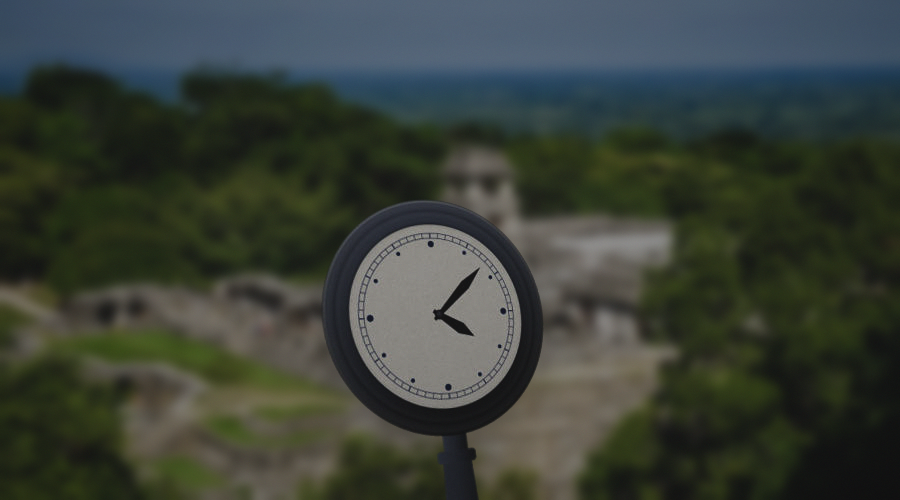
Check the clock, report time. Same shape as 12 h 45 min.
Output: 4 h 08 min
